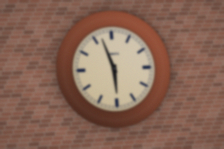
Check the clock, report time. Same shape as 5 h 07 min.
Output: 5 h 57 min
